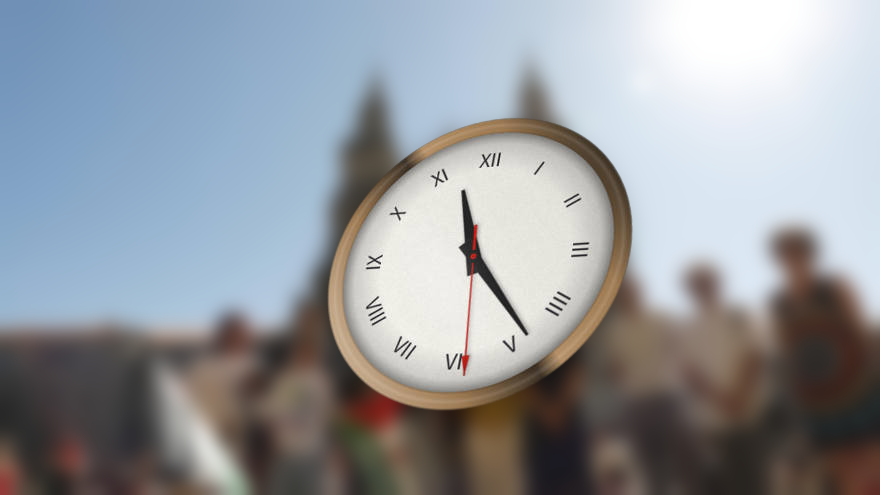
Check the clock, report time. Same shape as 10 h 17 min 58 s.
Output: 11 h 23 min 29 s
